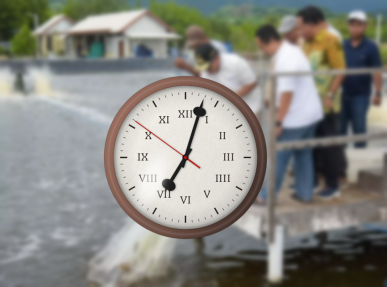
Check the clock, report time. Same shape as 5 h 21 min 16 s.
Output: 7 h 02 min 51 s
